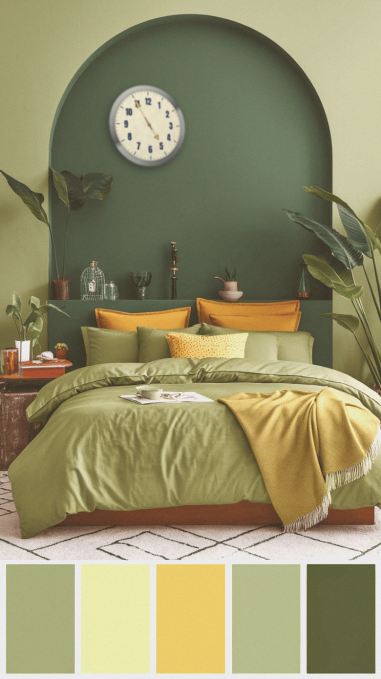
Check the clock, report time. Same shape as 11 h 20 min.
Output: 4 h 55 min
